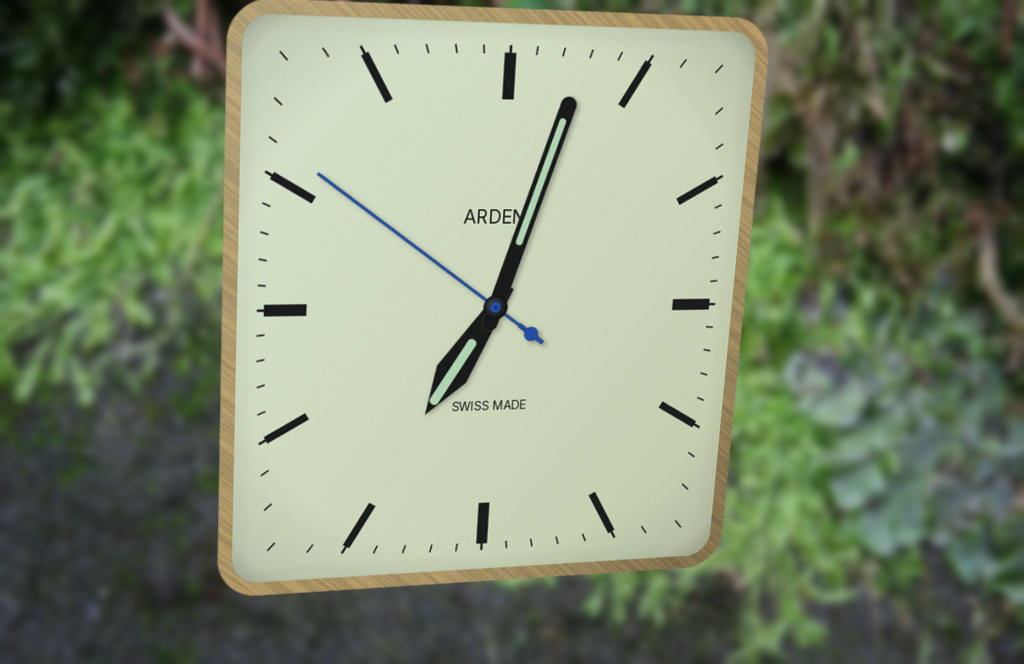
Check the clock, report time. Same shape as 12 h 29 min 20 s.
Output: 7 h 02 min 51 s
